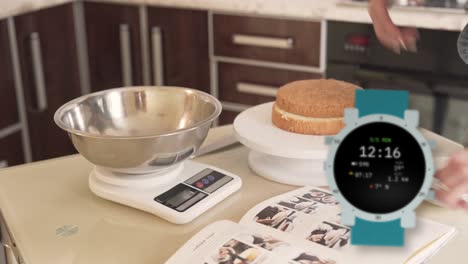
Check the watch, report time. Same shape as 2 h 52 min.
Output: 12 h 16 min
